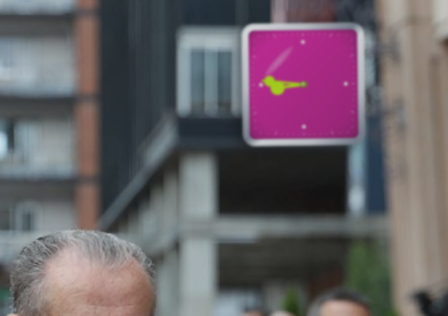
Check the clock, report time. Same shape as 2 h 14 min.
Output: 8 h 46 min
